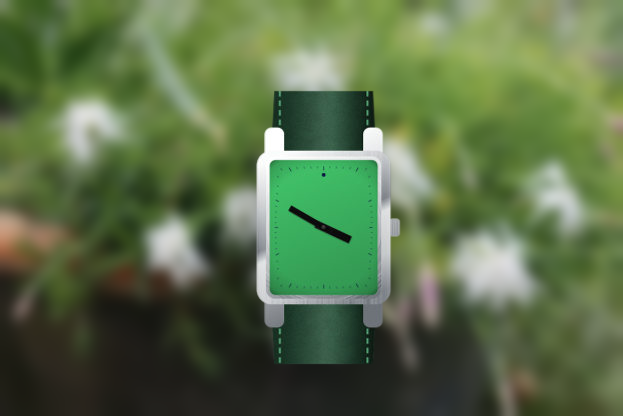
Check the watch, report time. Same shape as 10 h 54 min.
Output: 3 h 50 min
